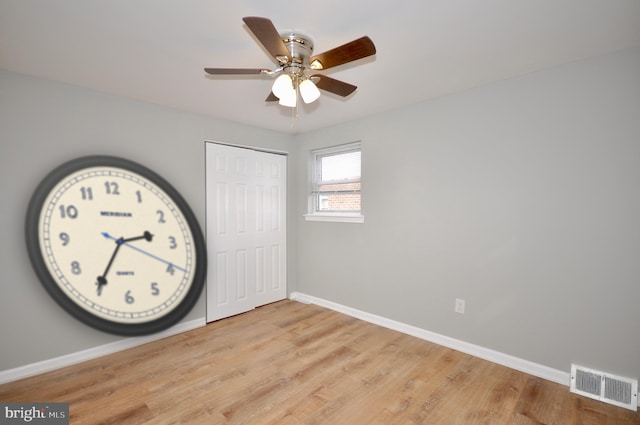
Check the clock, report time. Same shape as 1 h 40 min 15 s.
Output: 2 h 35 min 19 s
